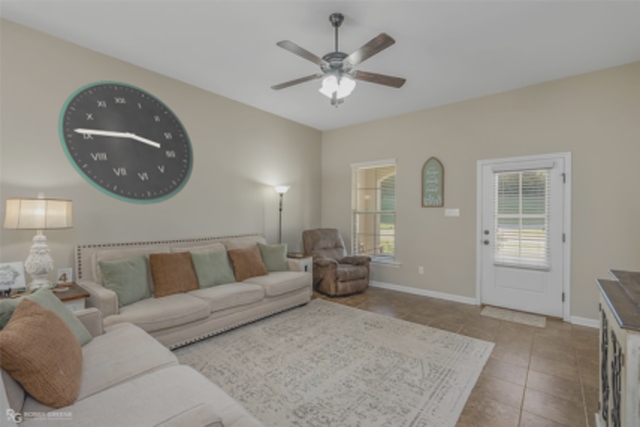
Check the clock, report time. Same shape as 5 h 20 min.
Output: 3 h 46 min
